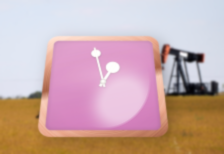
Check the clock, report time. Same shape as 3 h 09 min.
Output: 12 h 58 min
